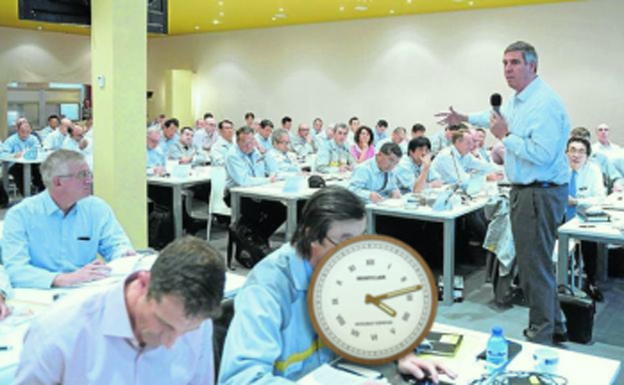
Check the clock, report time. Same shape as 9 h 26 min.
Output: 4 h 13 min
